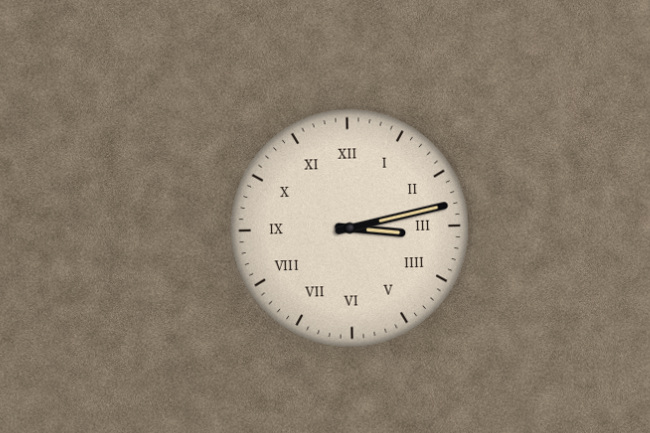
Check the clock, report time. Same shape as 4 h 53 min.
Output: 3 h 13 min
